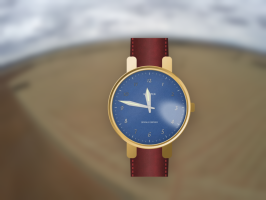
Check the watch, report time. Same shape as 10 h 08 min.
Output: 11 h 47 min
